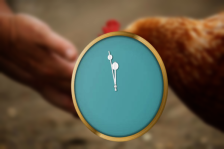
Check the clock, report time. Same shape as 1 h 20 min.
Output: 11 h 58 min
